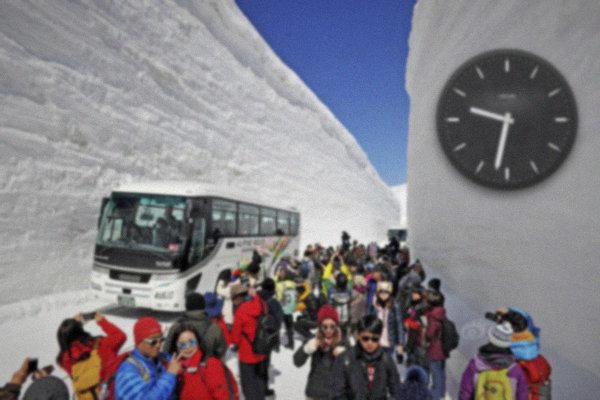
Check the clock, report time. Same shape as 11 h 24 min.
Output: 9 h 32 min
